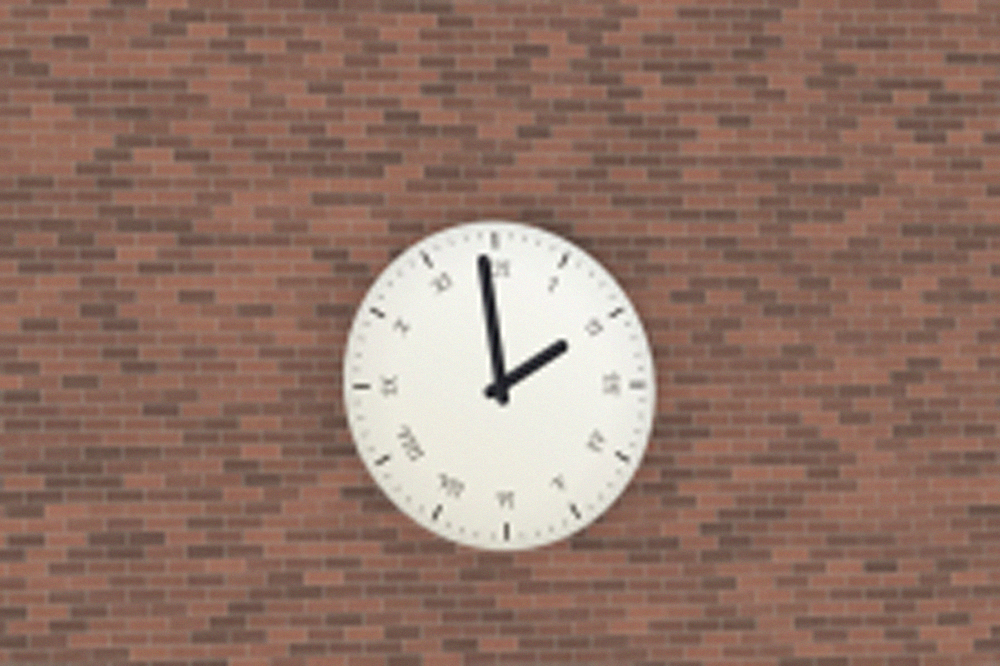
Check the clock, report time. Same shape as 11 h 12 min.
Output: 1 h 59 min
